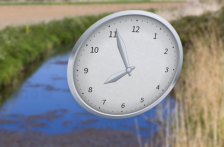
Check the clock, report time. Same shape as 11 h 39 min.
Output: 7 h 56 min
